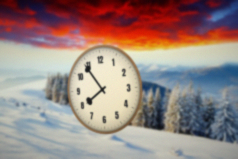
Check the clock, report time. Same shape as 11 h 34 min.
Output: 7 h 54 min
